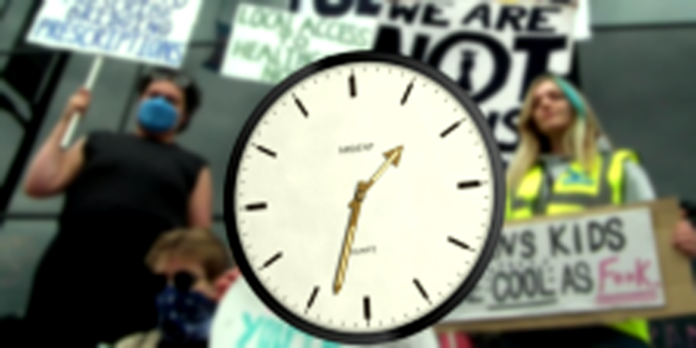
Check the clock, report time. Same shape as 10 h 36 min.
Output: 1 h 33 min
